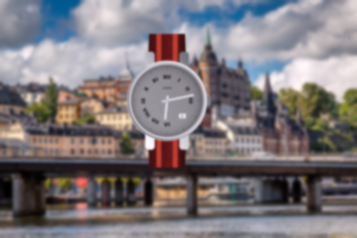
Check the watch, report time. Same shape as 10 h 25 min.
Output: 6 h 13 min
